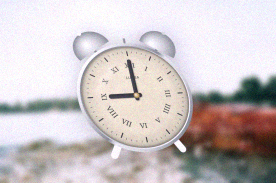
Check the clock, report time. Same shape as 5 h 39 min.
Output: 9 h 00 min
